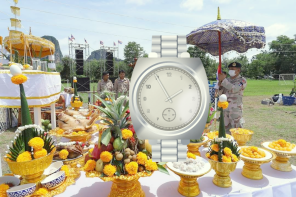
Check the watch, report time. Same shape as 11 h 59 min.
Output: 1 h 55 min
